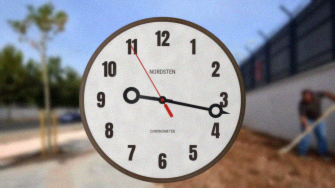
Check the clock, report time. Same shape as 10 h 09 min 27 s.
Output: 9 h 16 min 55 s
